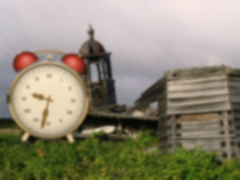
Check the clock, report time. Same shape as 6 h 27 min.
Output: 9 h 32 min
